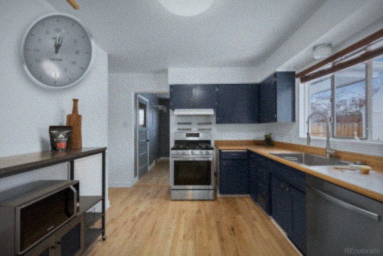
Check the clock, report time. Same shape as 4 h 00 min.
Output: 12 h 03 min
